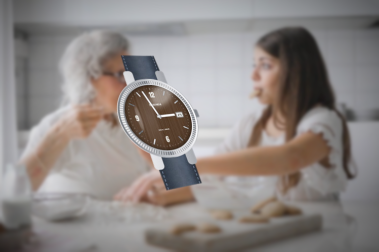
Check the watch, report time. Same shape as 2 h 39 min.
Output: 2 h 57 min
